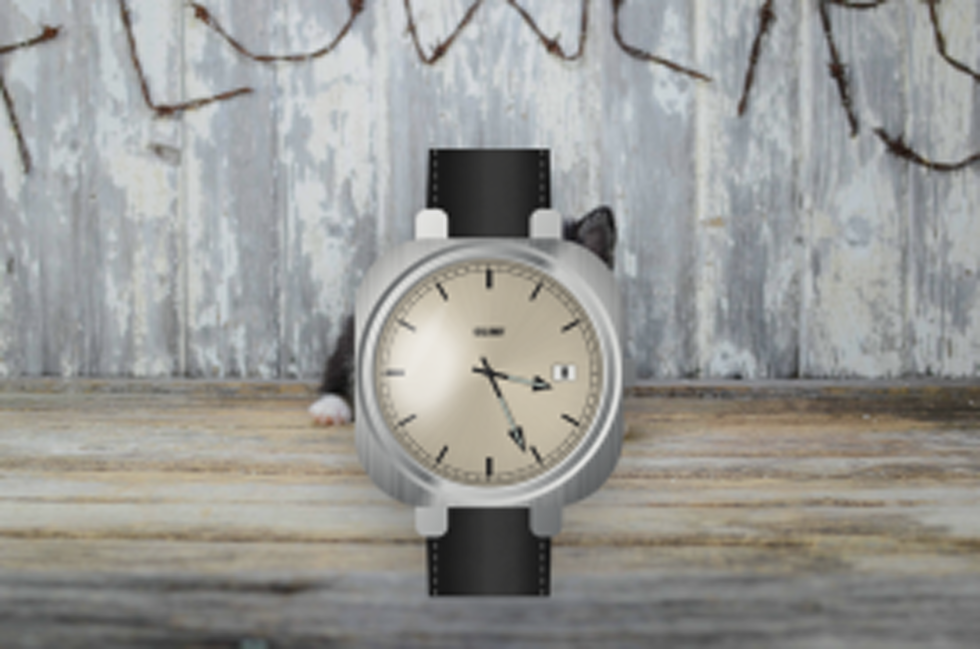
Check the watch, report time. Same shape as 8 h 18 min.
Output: 3 h 26 min
